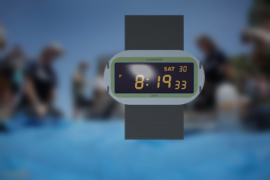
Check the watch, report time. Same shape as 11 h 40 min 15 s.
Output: 8 h 19 min 33 s
